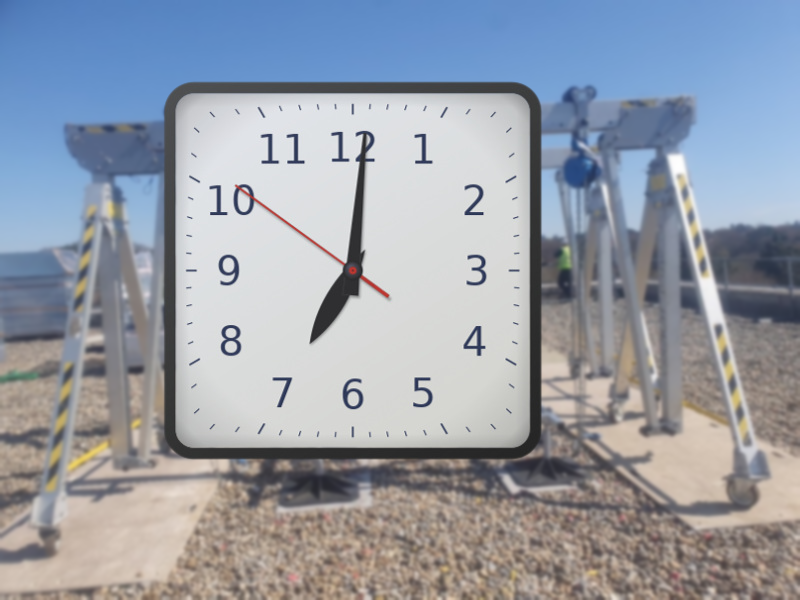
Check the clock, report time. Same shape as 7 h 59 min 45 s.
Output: 7 h 00 min 51 s
